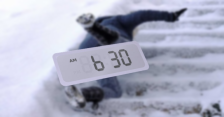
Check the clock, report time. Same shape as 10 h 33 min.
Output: 6 h 30 min
